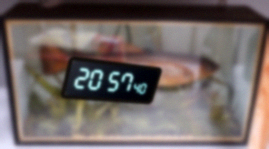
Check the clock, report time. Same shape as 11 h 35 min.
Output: 20 h 57 min
